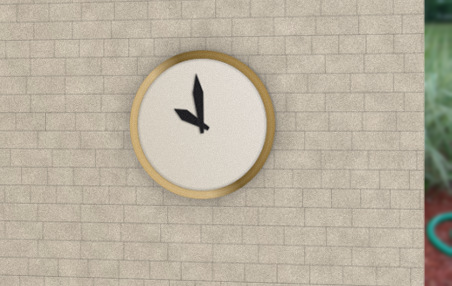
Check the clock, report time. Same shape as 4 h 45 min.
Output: 9 h 59 min
